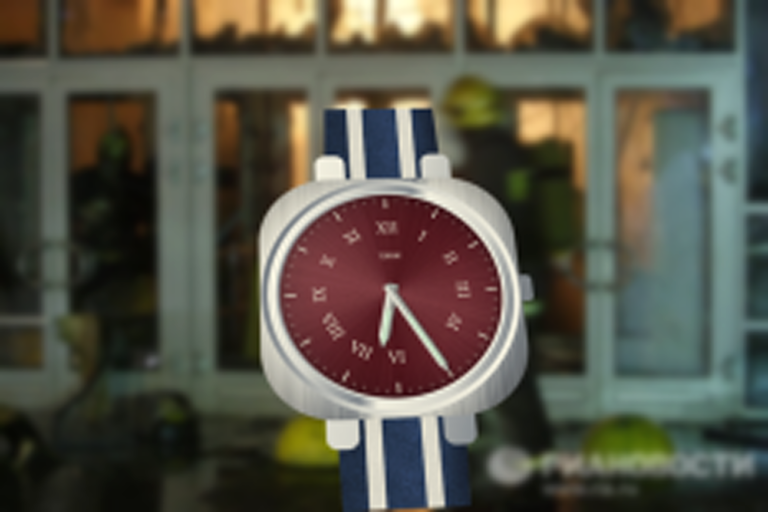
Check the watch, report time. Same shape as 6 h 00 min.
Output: 6 h 25 min
